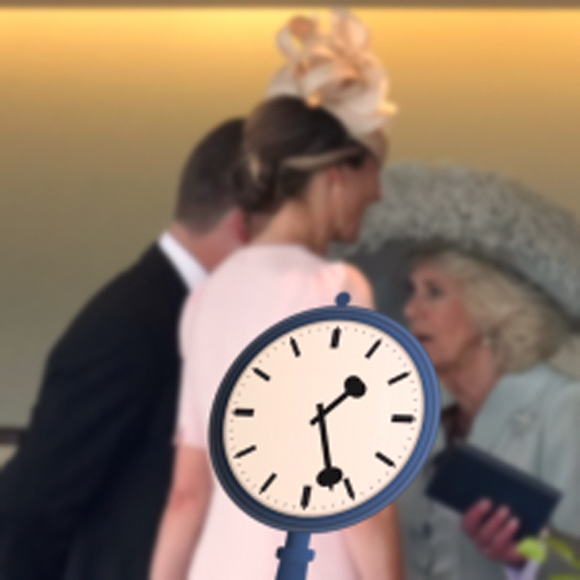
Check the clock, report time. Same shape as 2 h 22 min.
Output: 1 h 27 min
